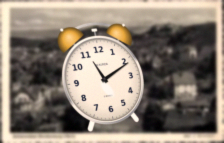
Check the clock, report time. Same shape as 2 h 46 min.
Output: 11 h 11 min
